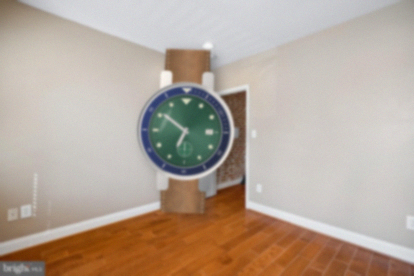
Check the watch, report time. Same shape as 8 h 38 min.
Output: 6 h 51 min
